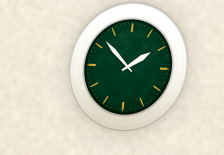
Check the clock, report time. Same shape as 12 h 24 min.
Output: 1 h 52 min
